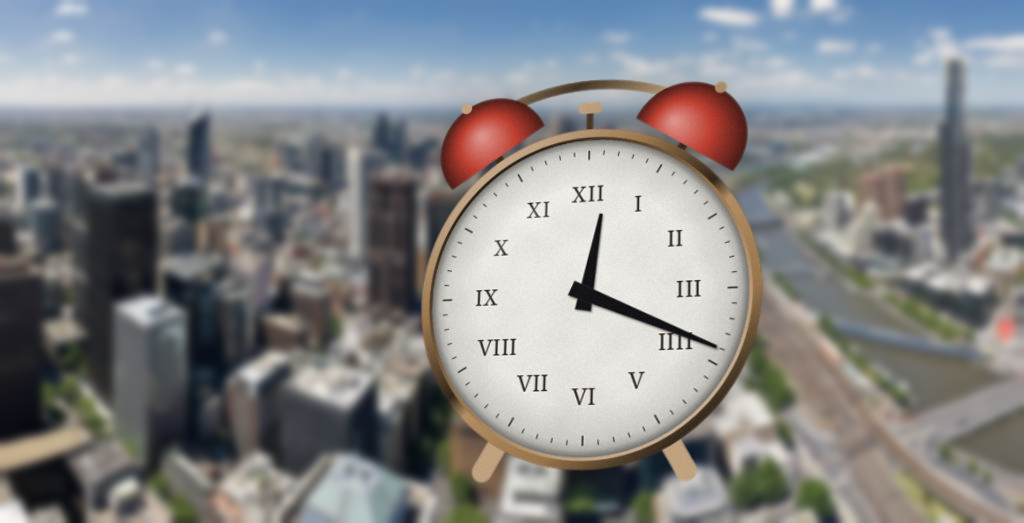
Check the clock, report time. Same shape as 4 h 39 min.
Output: 12 h 19 min
